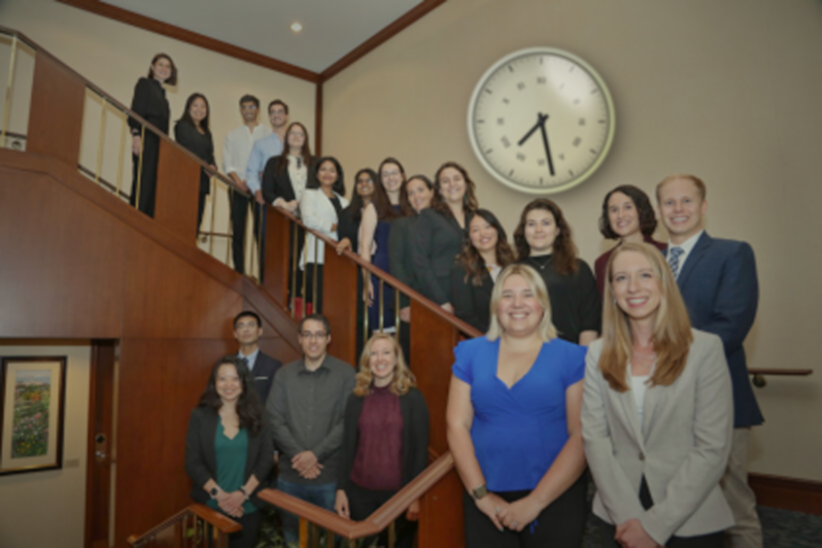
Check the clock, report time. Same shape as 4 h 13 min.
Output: 7 h 28 min
